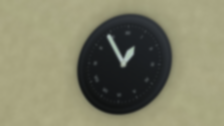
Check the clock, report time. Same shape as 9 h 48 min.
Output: 12 h 54 min
